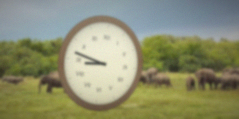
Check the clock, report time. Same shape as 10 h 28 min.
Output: 8 h 47 min
